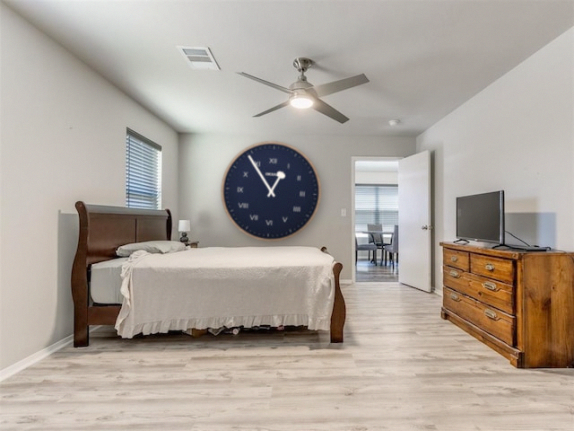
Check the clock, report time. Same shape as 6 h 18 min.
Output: 12 h 54 min
